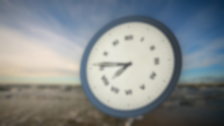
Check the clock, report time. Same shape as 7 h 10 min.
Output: 7 h 46 min
